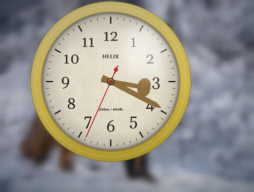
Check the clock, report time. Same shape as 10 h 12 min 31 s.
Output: 3 h 19 min 34 s
